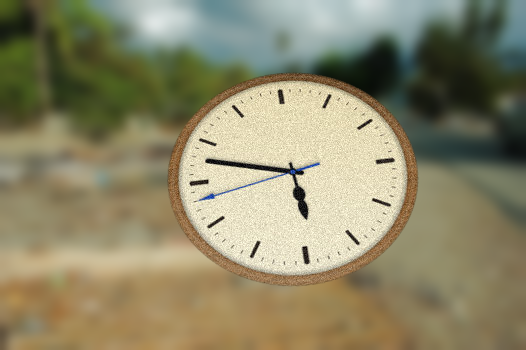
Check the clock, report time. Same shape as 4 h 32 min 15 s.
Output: 5 h 47 min 43 s
